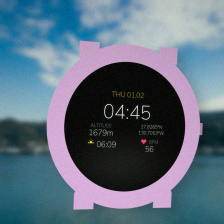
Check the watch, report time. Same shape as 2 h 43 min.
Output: 4 h 45 min
